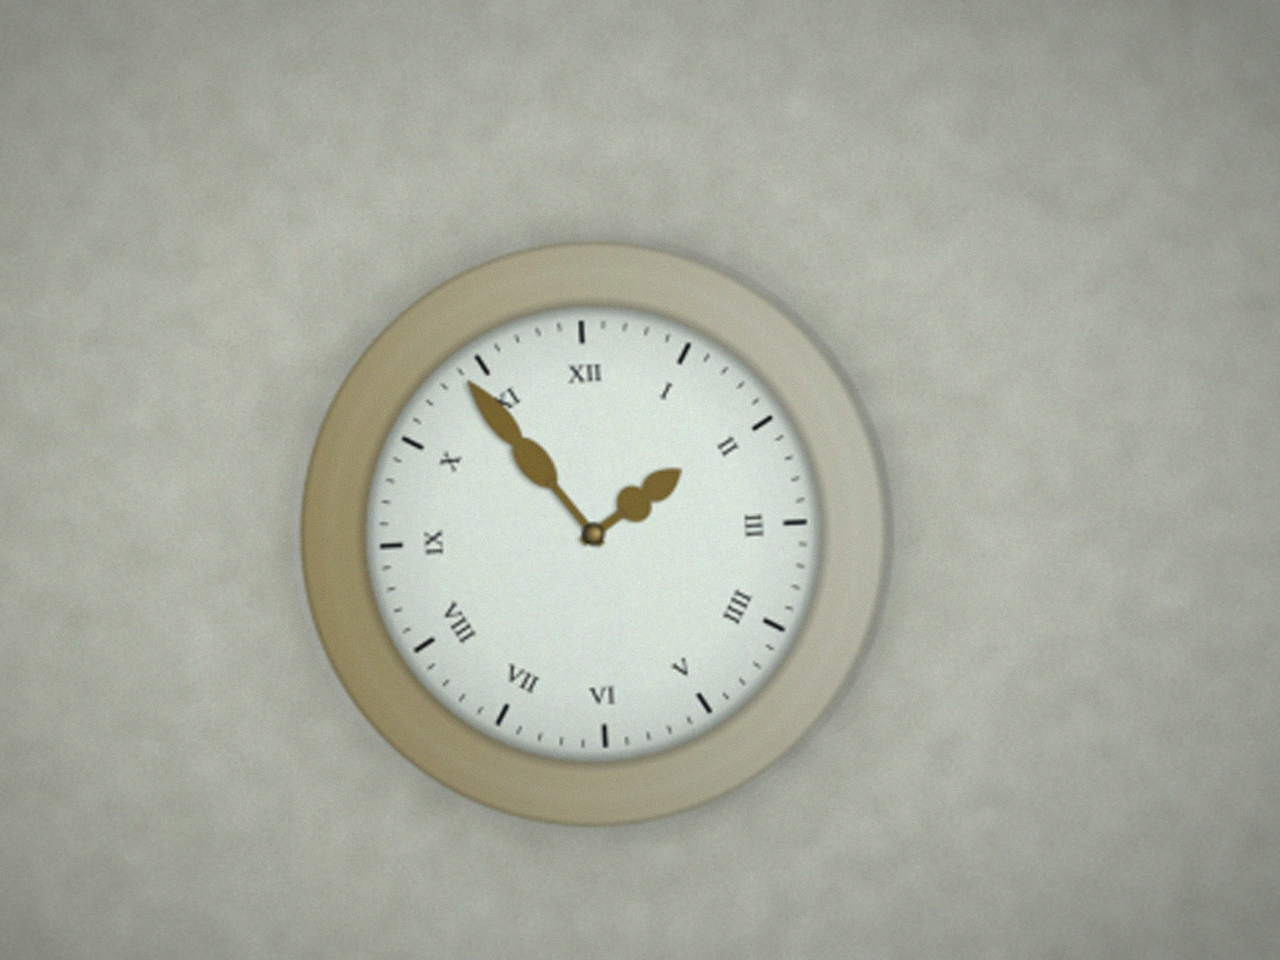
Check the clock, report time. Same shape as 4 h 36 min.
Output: 1 h 54 min
